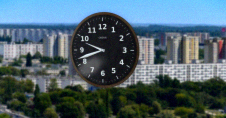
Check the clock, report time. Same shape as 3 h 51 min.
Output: 9 h 42 min
